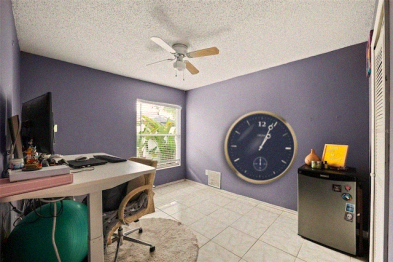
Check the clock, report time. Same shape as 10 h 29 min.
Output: 1 h 04 min
